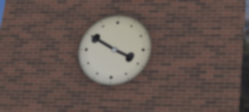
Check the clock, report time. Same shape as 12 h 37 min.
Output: 3 h 50 min
